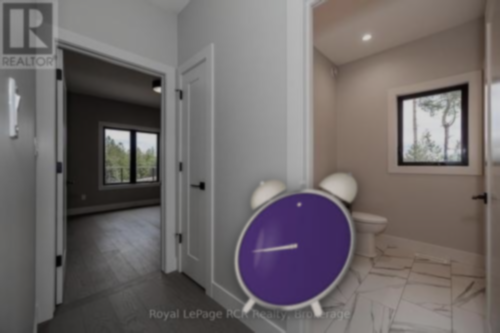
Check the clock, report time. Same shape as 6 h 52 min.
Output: 8 h 44 min
